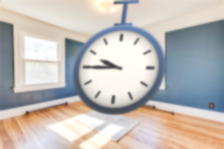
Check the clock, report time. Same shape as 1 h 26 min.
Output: 9 h 45 min
